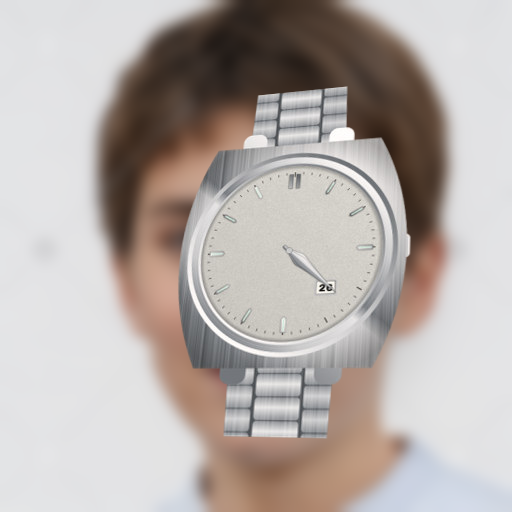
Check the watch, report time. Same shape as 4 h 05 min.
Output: 4 h 22 min
